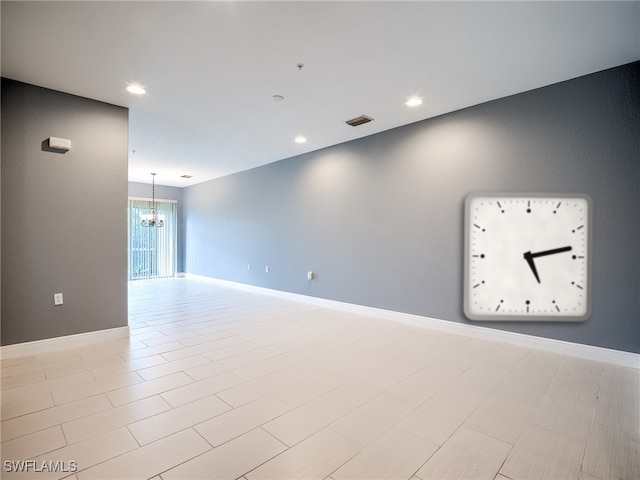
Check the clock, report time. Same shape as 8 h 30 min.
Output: 5 h 13 min
